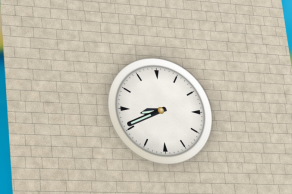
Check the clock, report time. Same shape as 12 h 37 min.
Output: 8 h 41 min
